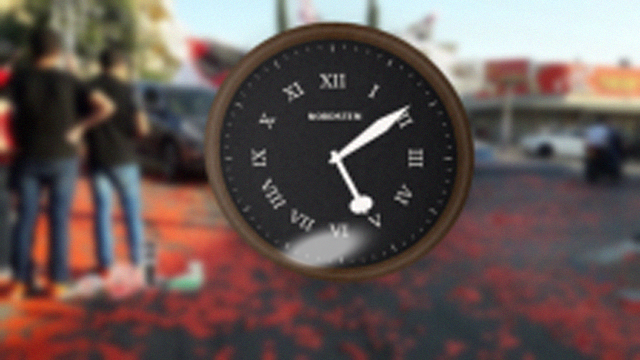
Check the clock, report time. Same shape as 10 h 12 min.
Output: 5 h 09 min
